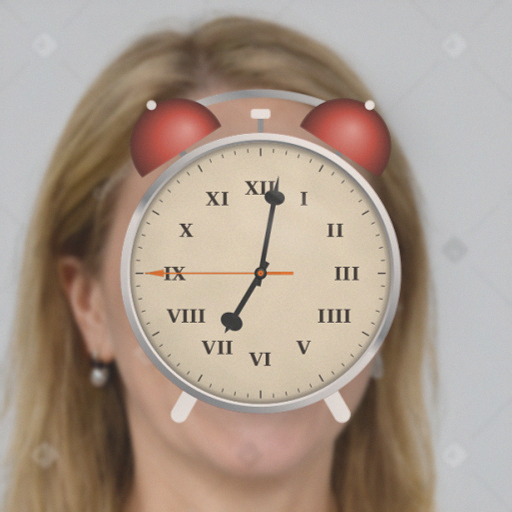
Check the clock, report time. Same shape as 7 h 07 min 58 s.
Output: 7 h 01 min 45 s
